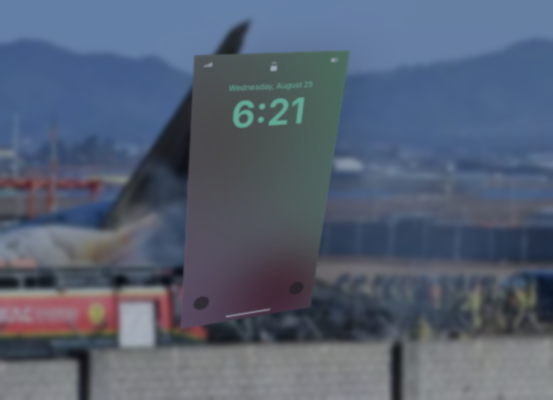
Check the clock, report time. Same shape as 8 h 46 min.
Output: 6 h 21 min
